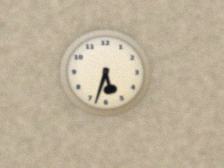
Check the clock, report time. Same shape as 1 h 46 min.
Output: 5 h 33 min
